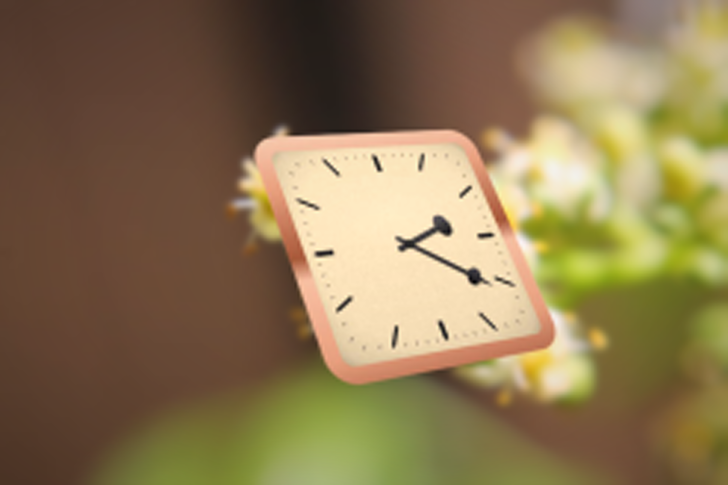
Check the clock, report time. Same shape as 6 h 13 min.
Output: 2 h 21 min
